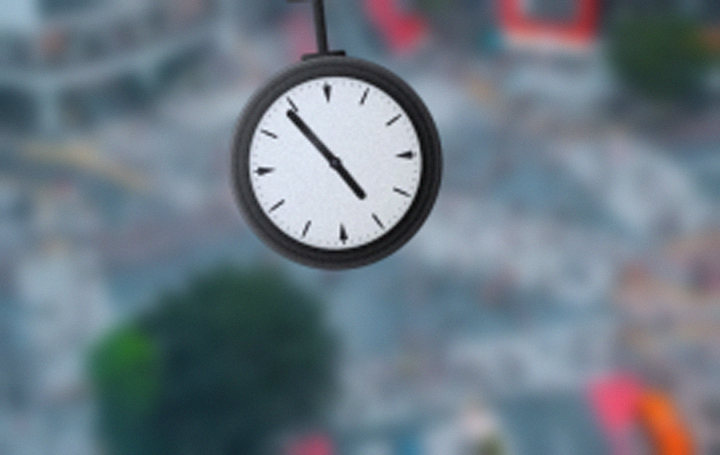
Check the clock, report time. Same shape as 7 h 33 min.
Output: 4 h 54 min
